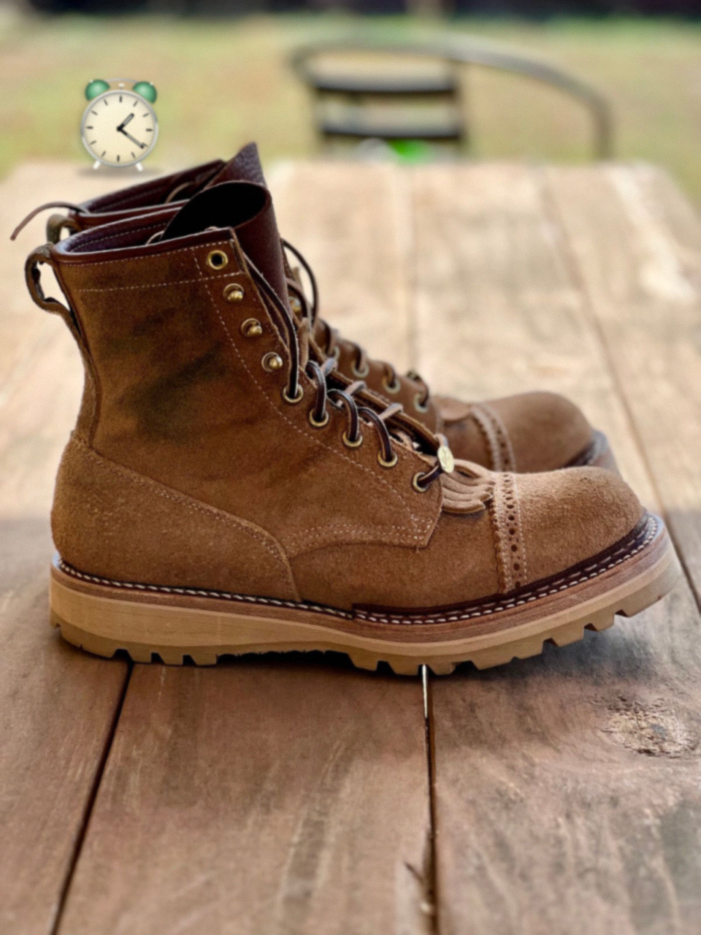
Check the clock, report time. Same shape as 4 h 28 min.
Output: 1 h 21 min
